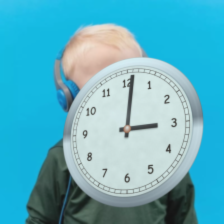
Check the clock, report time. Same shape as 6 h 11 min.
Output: 3 h 01 min
